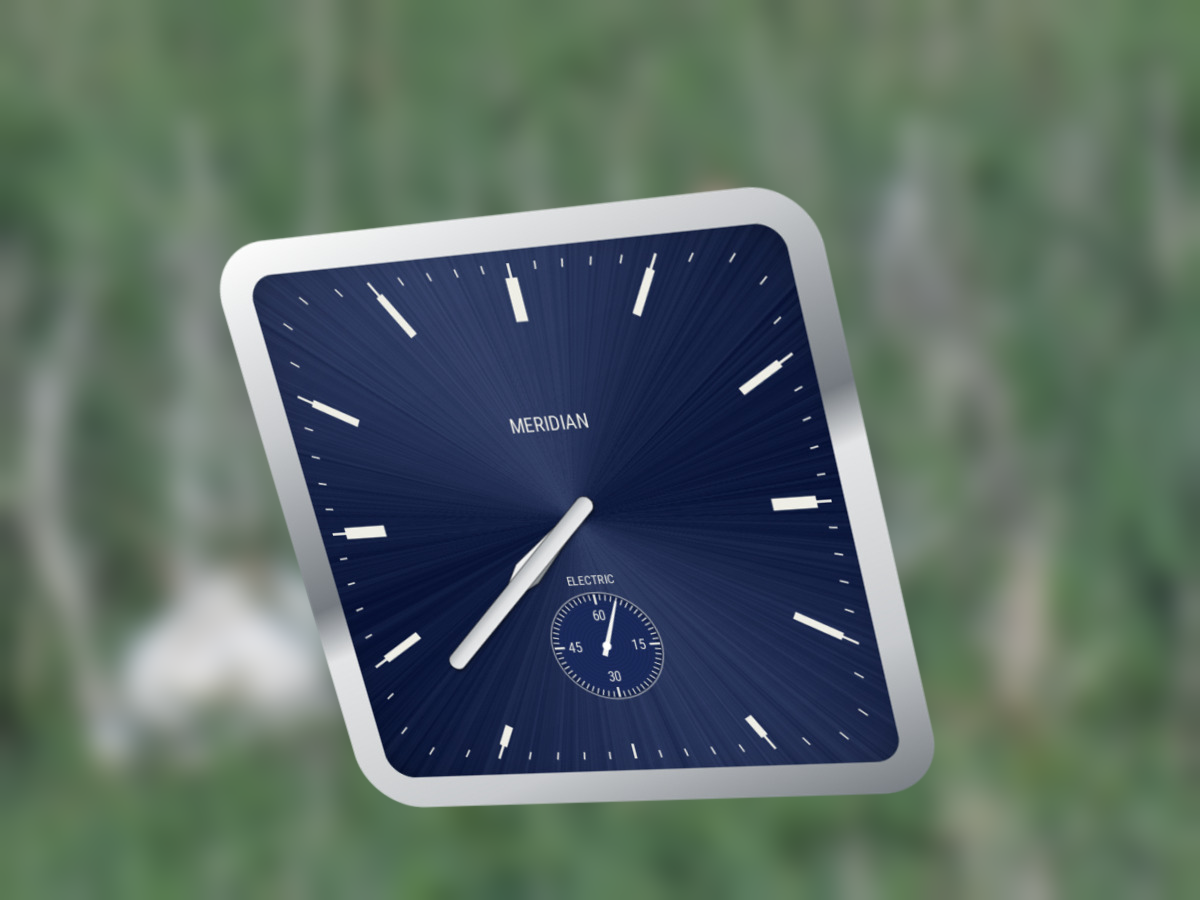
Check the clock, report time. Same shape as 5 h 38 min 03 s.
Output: 7 h 38 min 04 s
